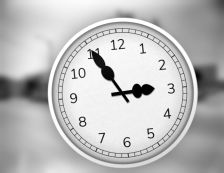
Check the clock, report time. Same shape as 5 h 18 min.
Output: 2 h 55 min
